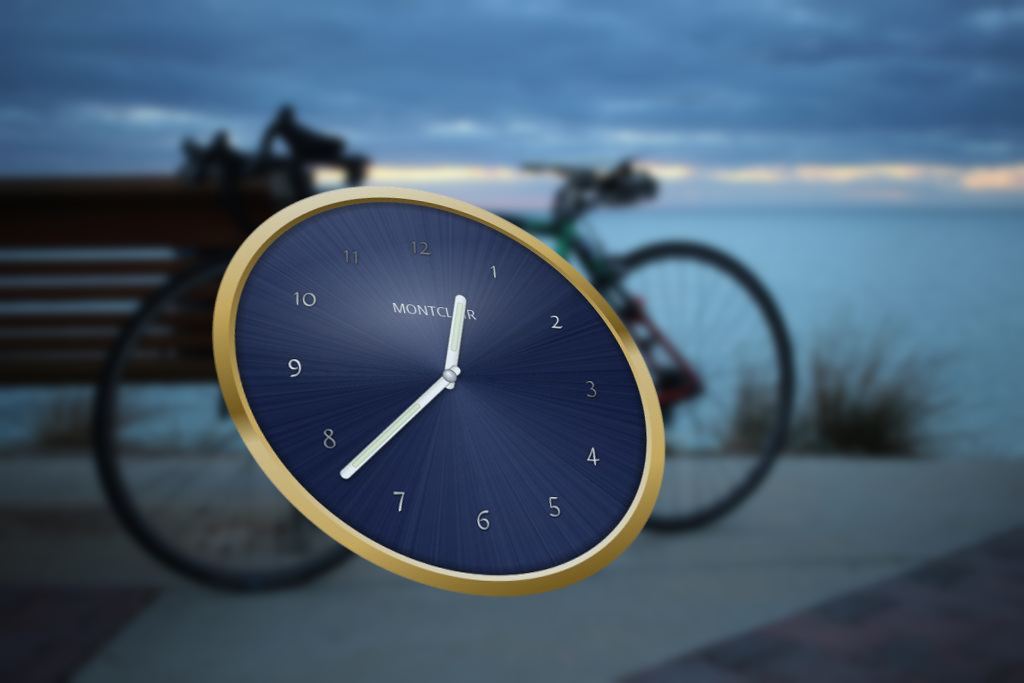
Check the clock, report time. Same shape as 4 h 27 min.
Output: 12 h 38 min
